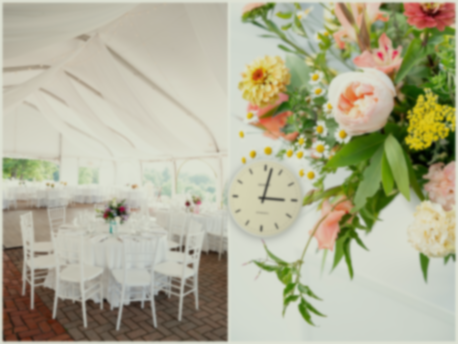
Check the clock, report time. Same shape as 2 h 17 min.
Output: 3 h 02 min
